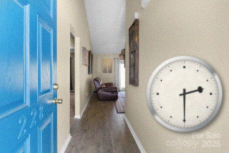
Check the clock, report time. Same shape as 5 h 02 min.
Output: 2 h 30 min
